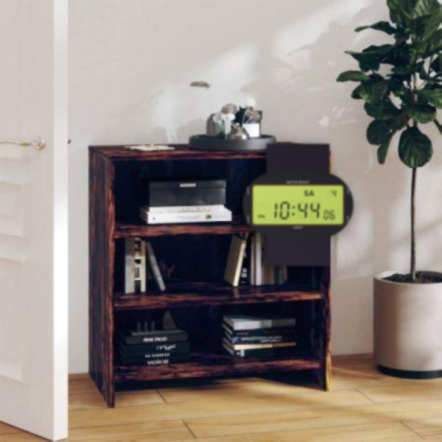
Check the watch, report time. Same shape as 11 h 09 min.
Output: 10 h 44 min
